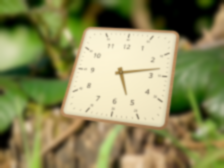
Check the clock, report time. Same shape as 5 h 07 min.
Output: 5 h 13 min
